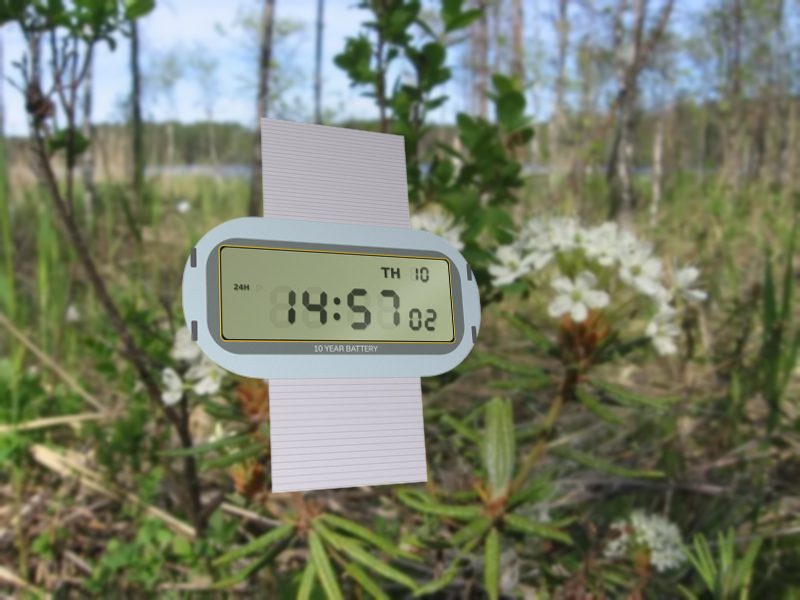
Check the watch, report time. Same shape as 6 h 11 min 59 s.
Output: 14 h 57 min 02 s
